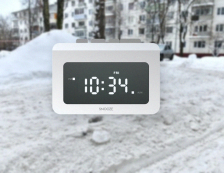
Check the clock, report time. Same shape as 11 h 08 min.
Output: 10 h 34 min
